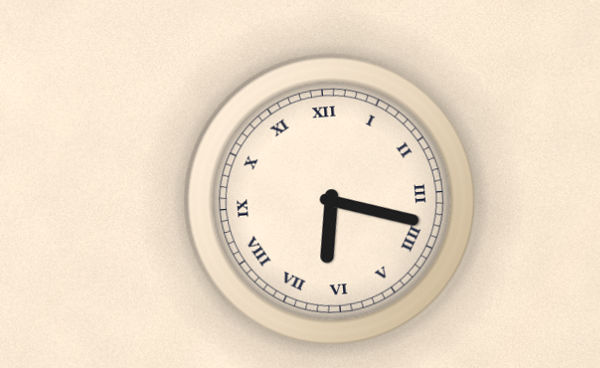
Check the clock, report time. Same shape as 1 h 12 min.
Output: 6 h 18 min
